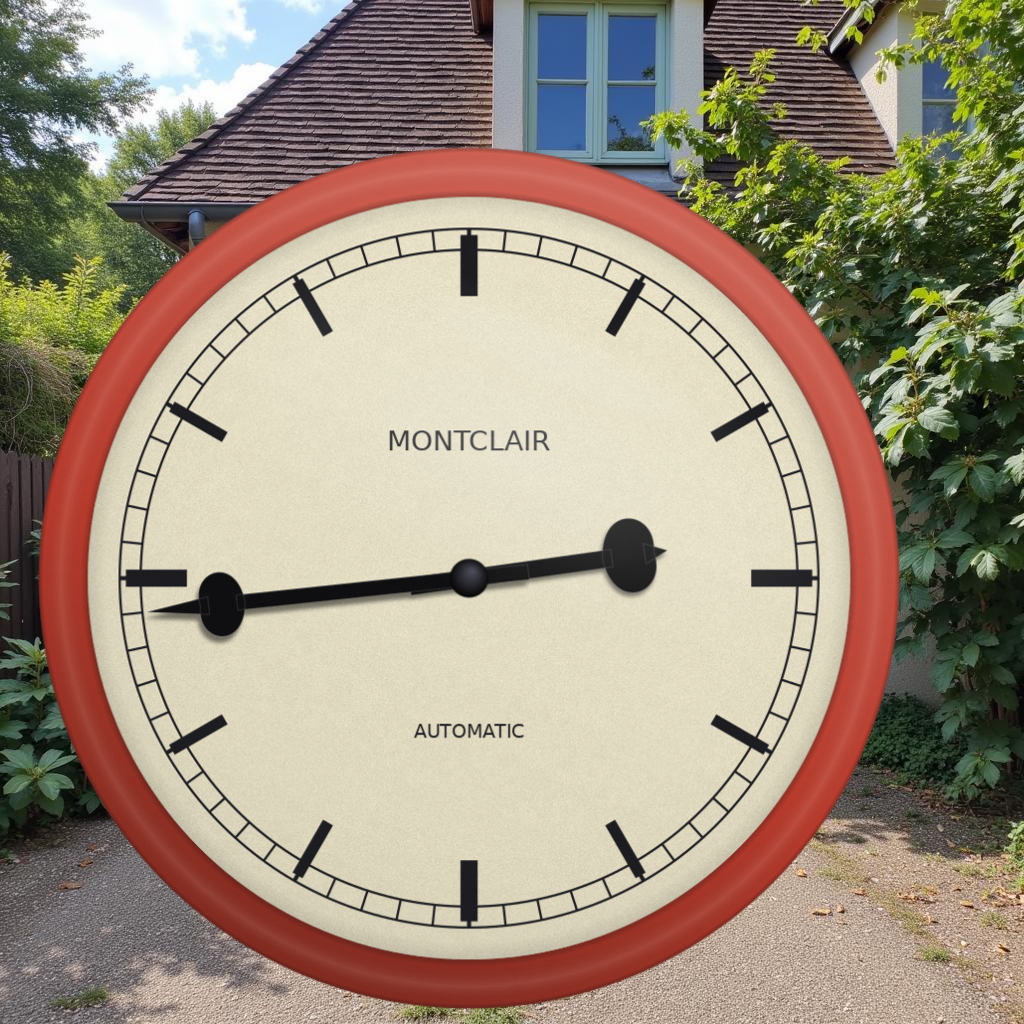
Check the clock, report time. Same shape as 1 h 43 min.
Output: 2 h 44 min
